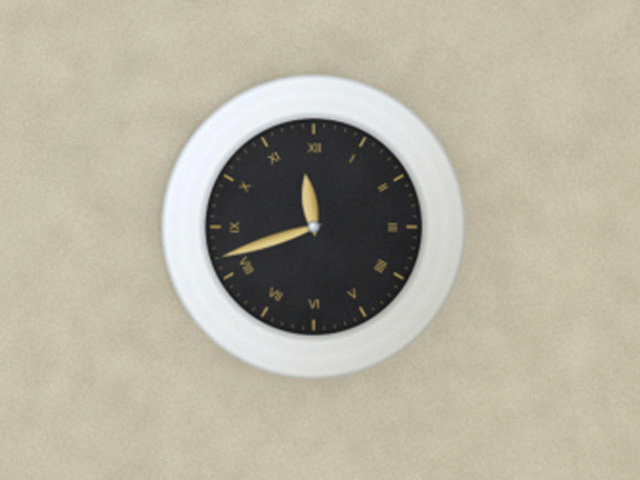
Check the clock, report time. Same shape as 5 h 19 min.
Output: 11 h 42 min
